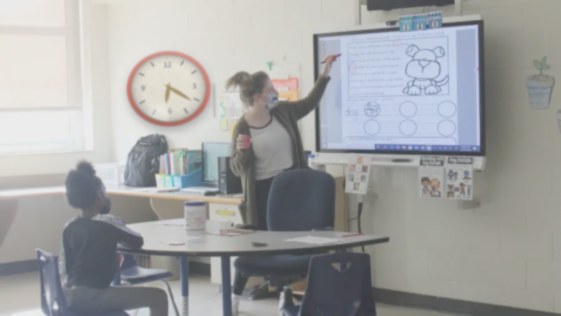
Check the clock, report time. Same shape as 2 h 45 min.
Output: 6 h 21 min
